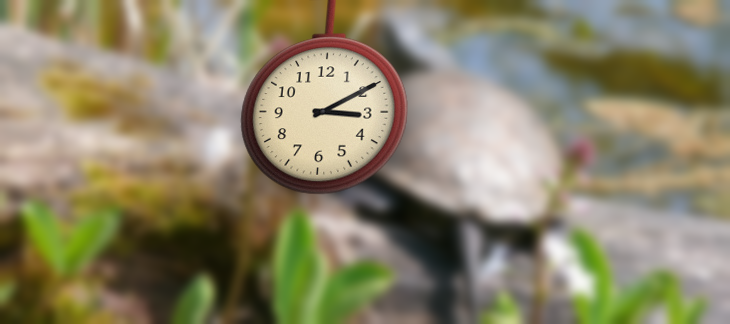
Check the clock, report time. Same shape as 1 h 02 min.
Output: 3 h 10 min
